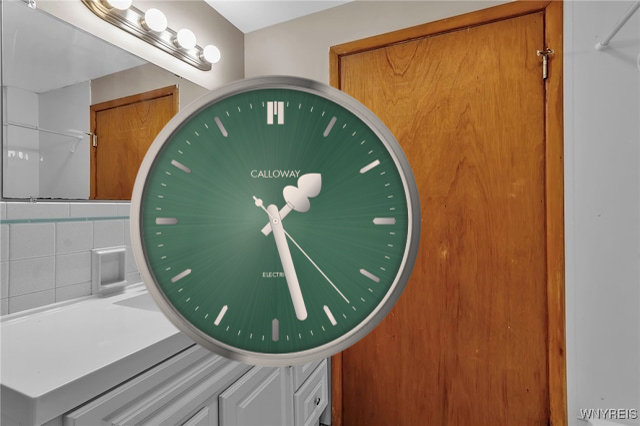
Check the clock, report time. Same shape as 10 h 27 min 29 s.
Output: 1 h 27 min 23 s
